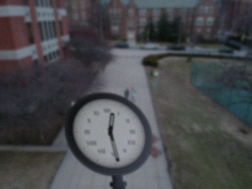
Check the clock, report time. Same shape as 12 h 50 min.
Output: 12 h 29 min
